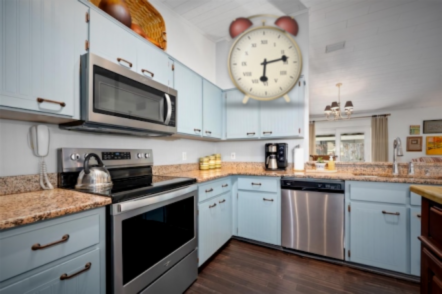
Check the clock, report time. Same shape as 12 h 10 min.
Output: 6 h 13 min
